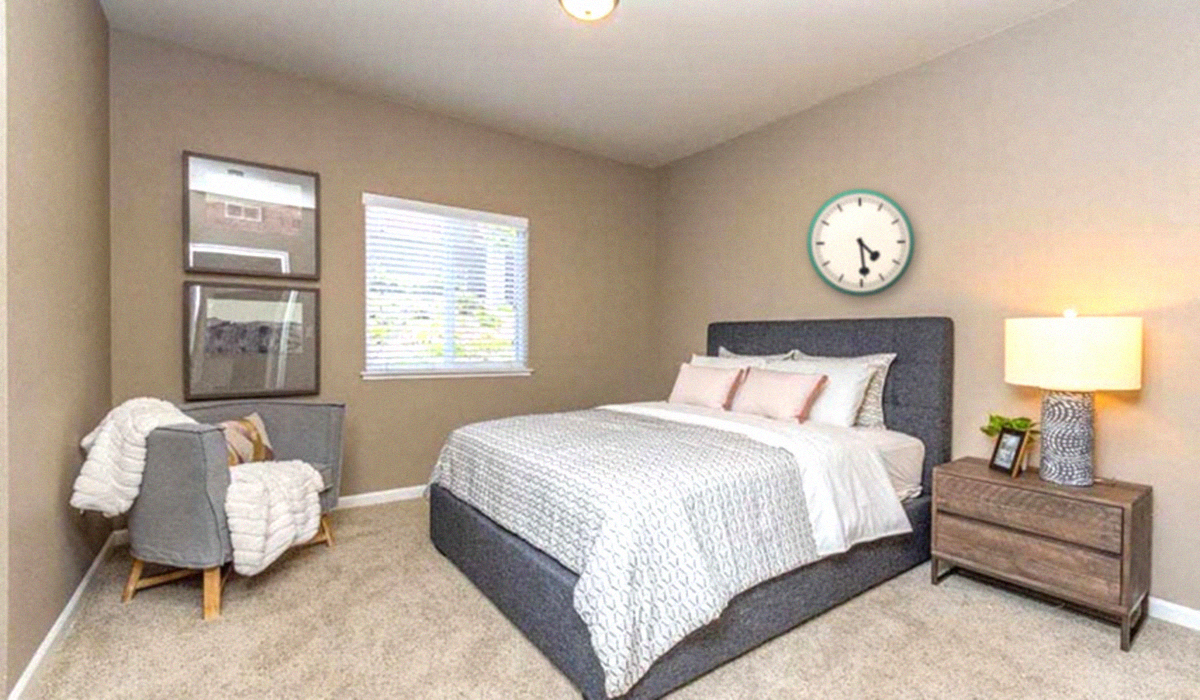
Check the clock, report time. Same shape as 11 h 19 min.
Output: 4 h 29 min
